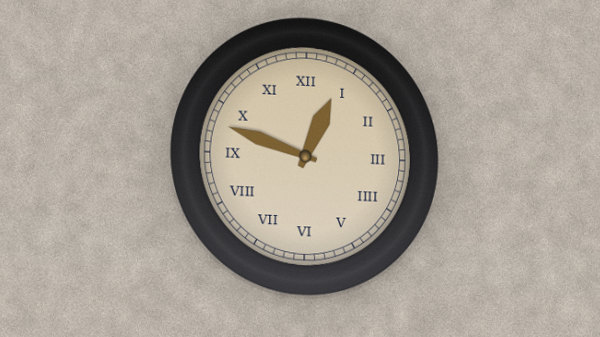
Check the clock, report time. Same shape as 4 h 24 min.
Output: 12 h 48 min
